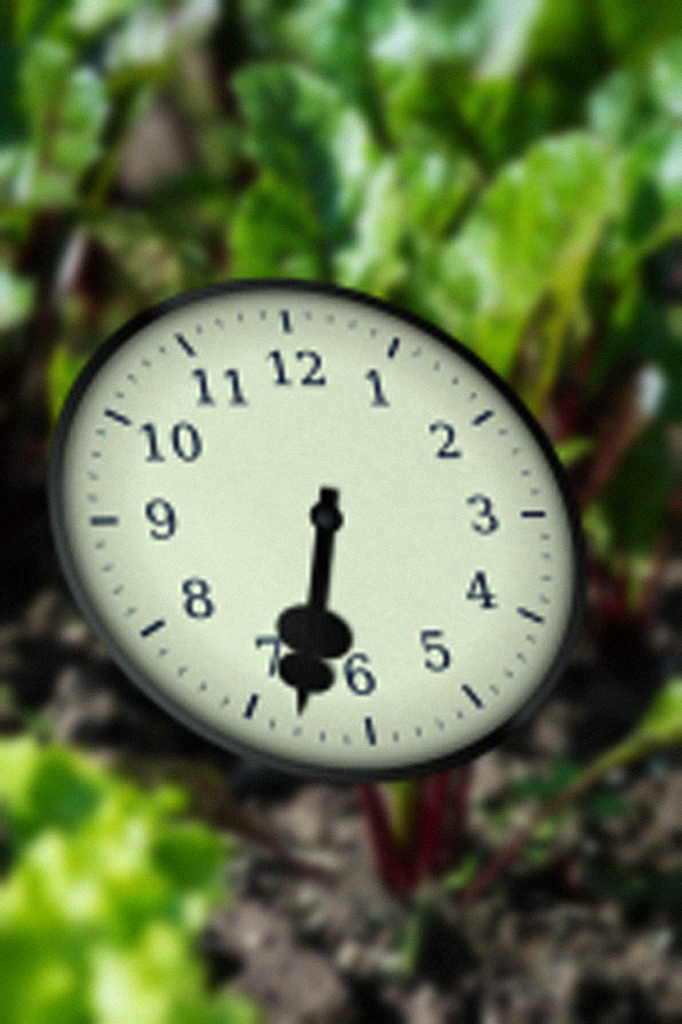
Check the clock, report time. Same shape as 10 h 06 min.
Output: 6 h 33 min
